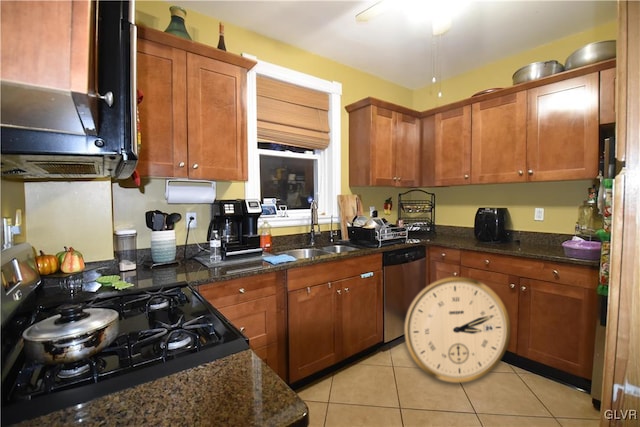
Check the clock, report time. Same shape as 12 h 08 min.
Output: 3 h 12 min
